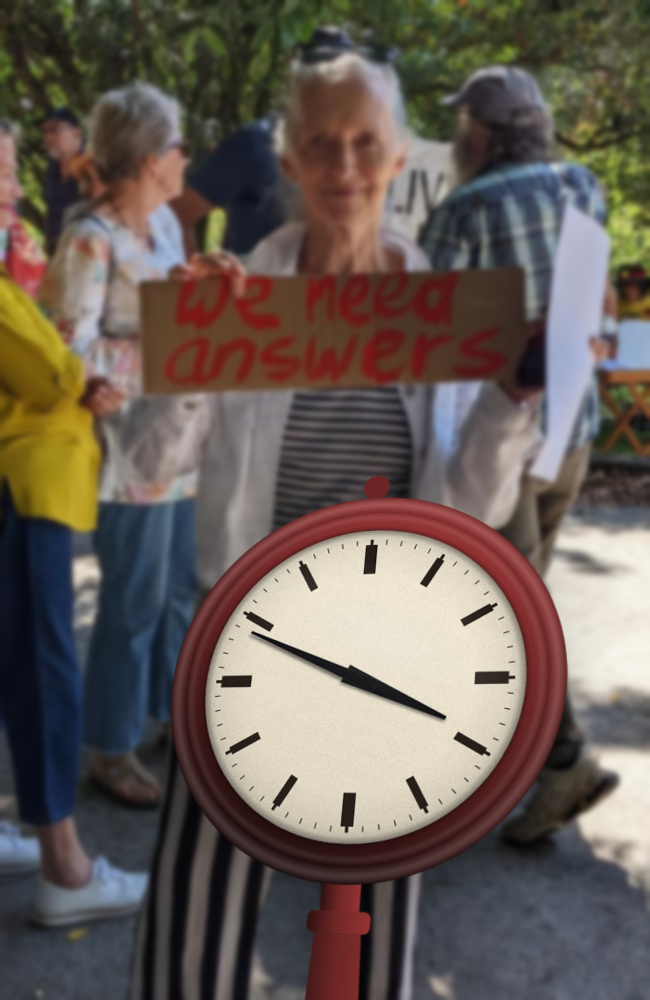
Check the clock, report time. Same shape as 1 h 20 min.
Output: 3 h 49 min
